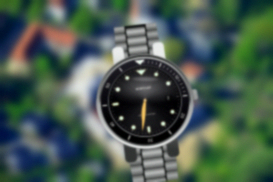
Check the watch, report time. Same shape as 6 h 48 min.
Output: 6 h 32 min
